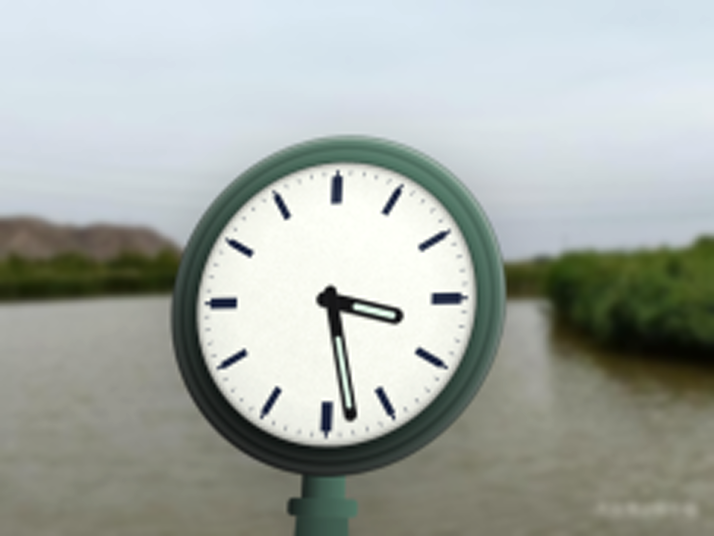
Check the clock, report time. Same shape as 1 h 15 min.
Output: 3 h 28 min
